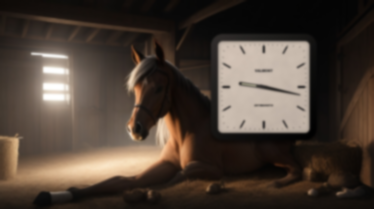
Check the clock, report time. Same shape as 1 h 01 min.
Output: 9 h 17 min
